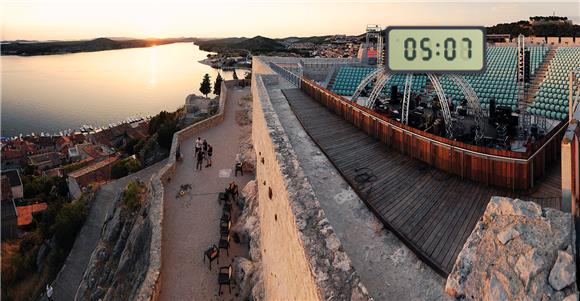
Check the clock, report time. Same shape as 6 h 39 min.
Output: 5 h 07 min
